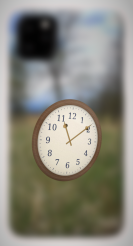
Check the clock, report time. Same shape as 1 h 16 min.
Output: 11 h 09 min
